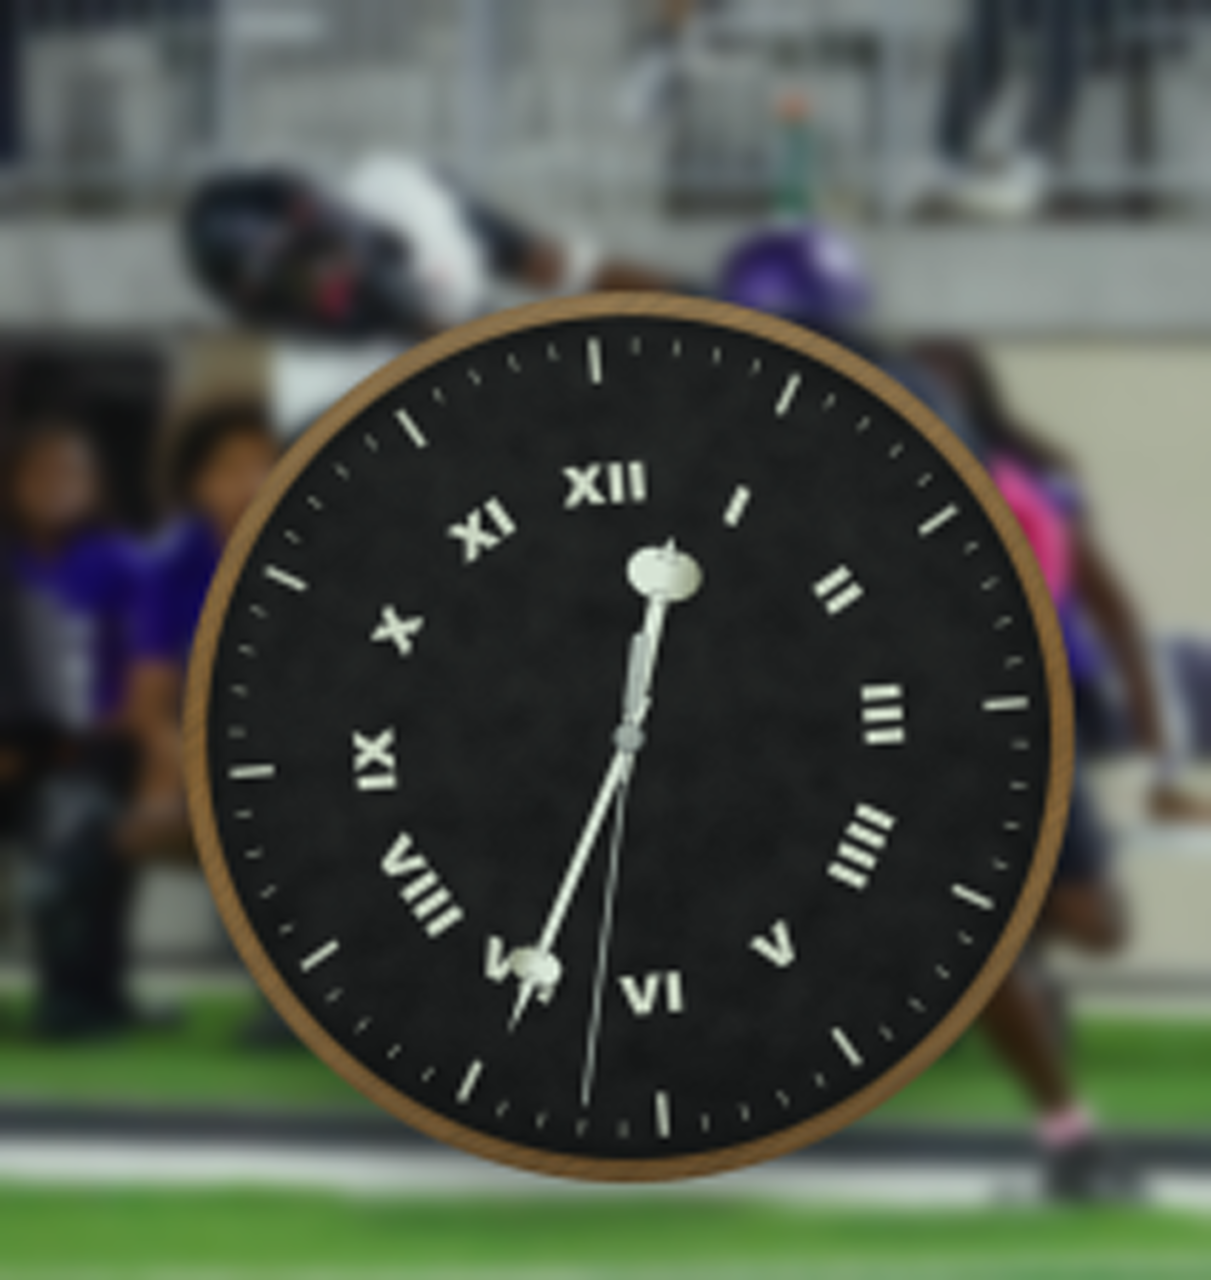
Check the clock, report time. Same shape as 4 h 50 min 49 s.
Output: 12 h 34 min 32 s
